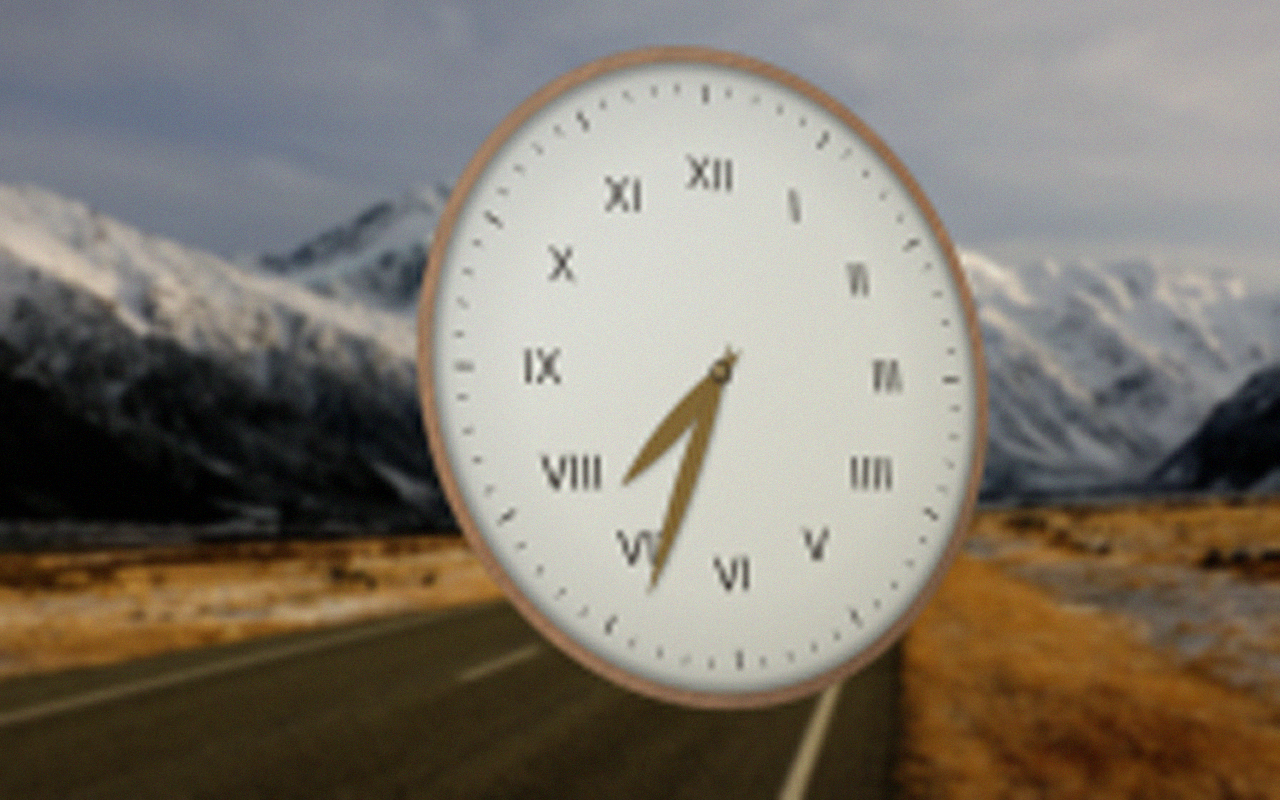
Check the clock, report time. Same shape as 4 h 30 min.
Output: 7 h 34 min
